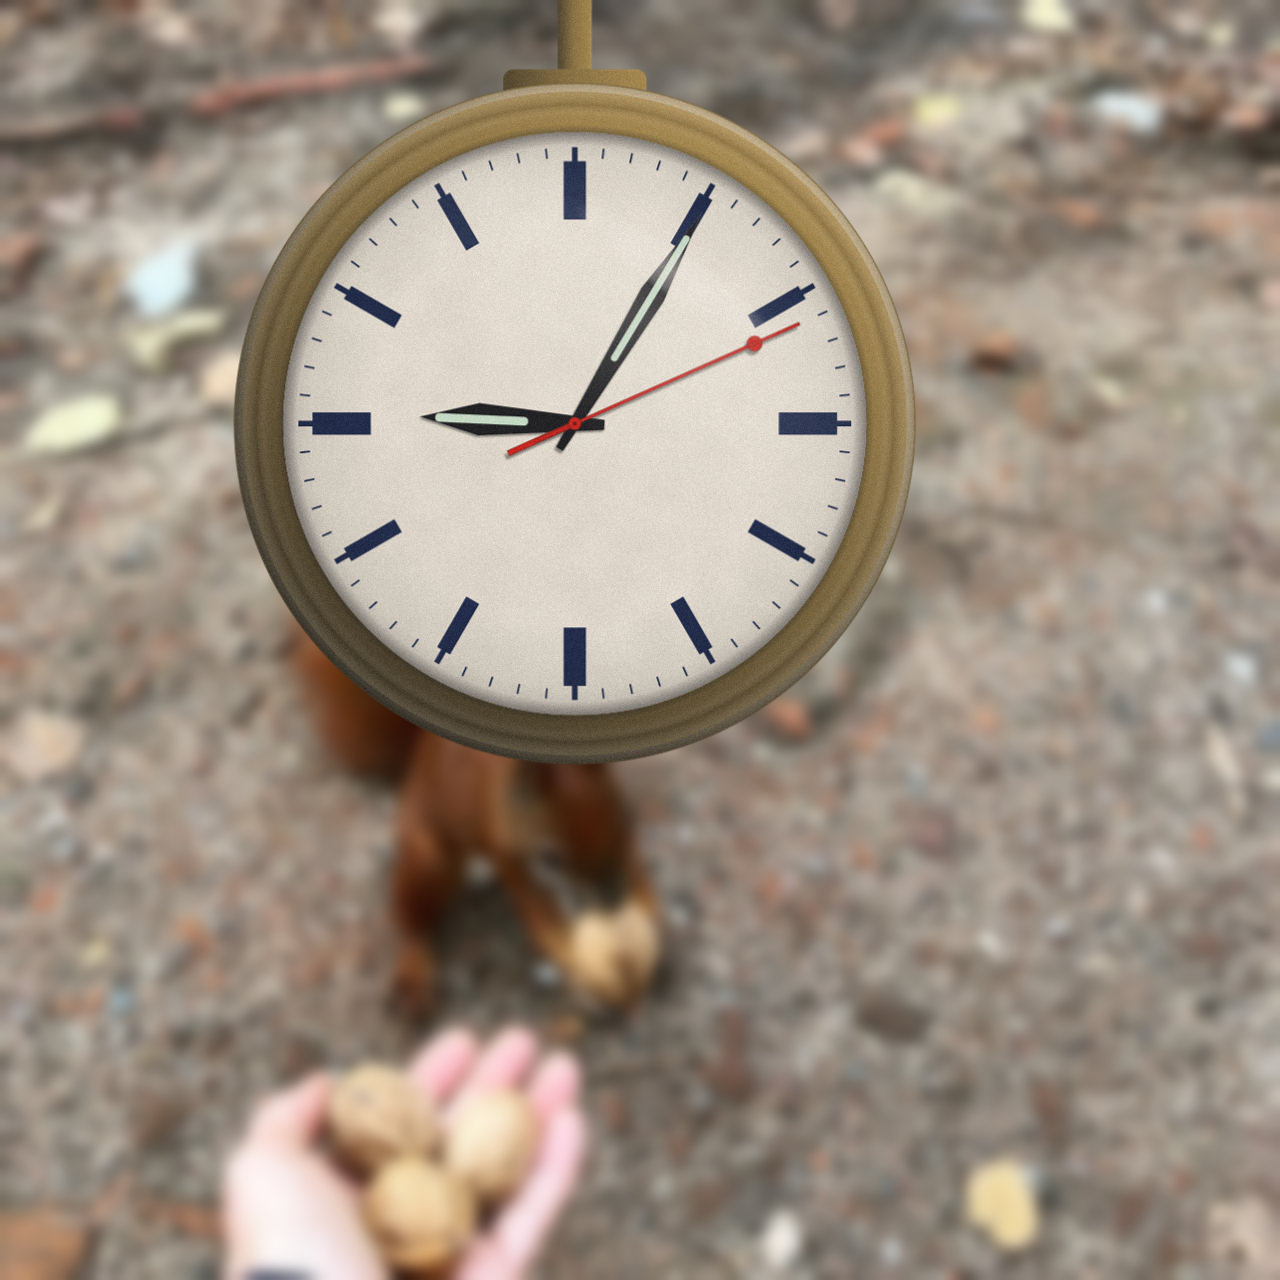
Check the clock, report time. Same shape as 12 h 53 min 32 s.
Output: 9 h 05 min 11 s
